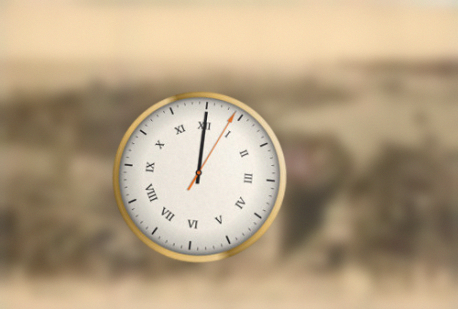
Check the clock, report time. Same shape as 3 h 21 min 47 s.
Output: 12 h 00 min 04 s
